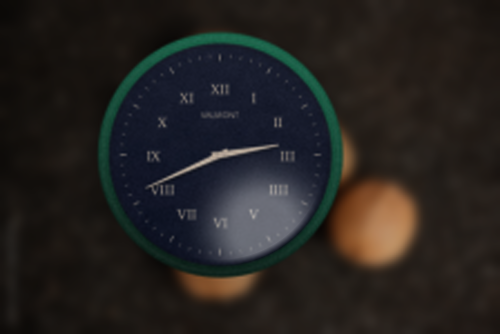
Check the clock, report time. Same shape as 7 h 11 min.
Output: 2 h 41 min
